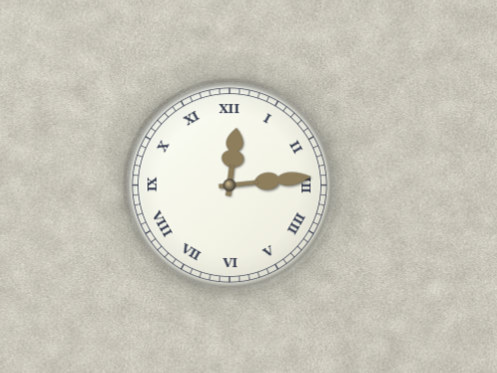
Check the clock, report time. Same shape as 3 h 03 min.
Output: 12 h 14 min
